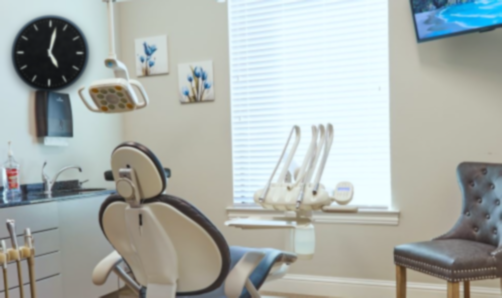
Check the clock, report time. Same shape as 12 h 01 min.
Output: 5 h 02 min
